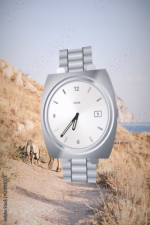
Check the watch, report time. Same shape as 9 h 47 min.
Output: 6 h 37 min
